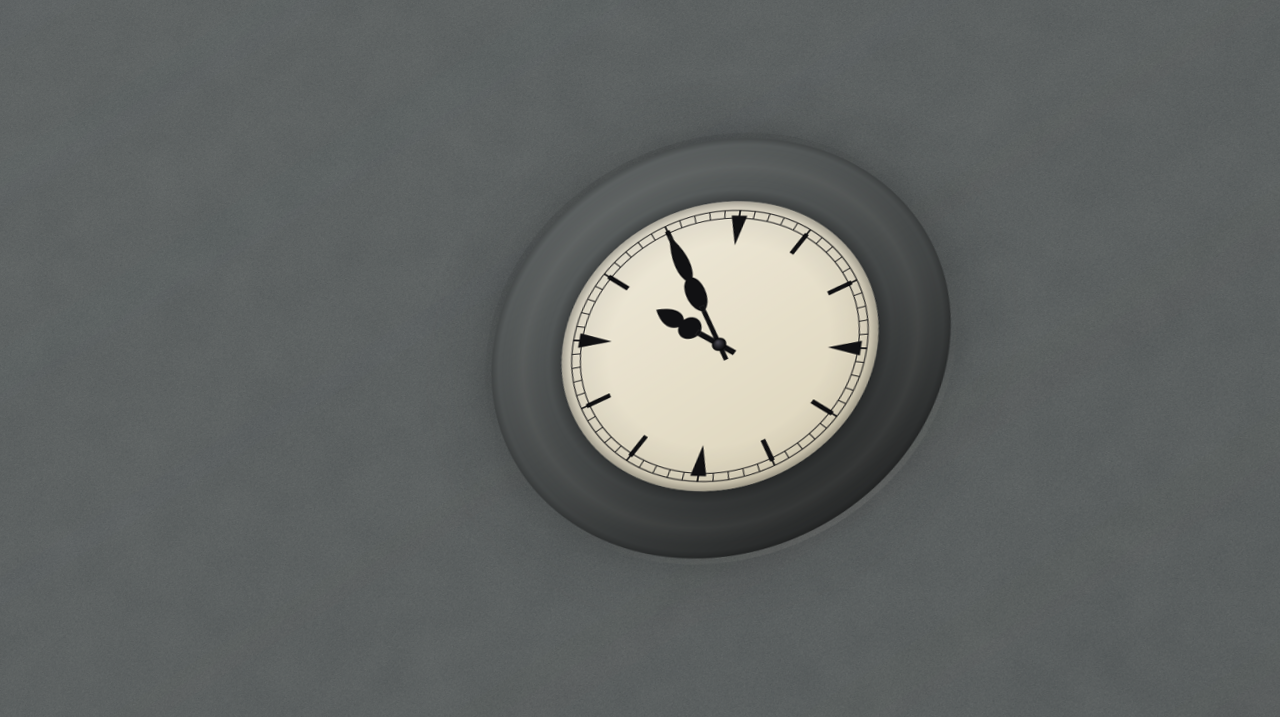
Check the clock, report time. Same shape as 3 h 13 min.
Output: 9 h 55 min
